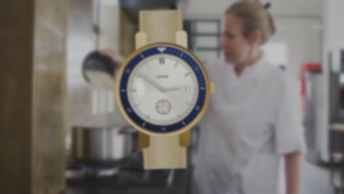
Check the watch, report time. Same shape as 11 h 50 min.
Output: 2 h 51 min
